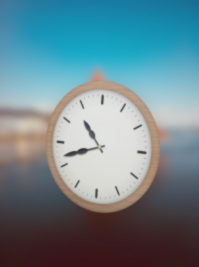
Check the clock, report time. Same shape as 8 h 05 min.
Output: 10 h 42 min
